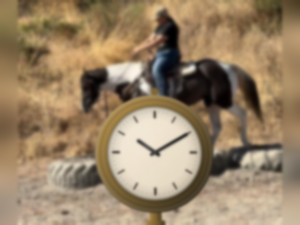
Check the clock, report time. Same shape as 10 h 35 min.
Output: 10 h 10 min
